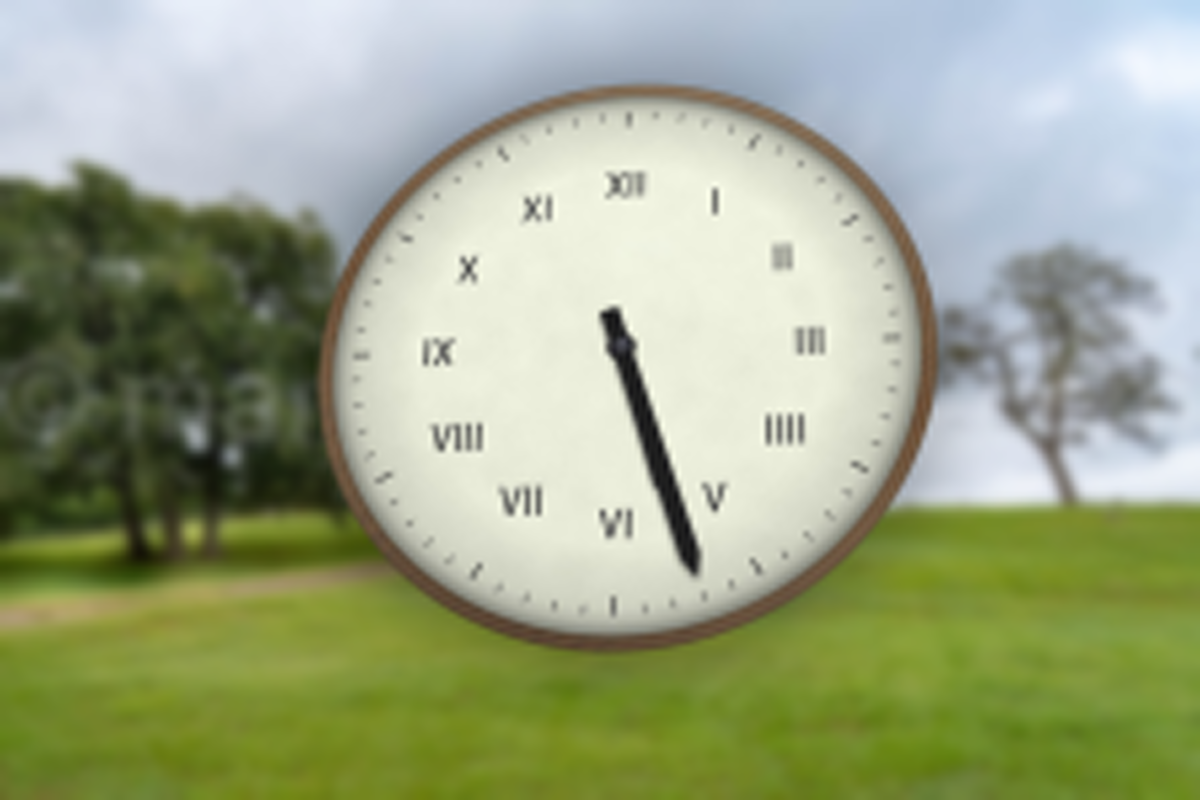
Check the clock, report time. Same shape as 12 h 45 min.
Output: 5 h 27 min
